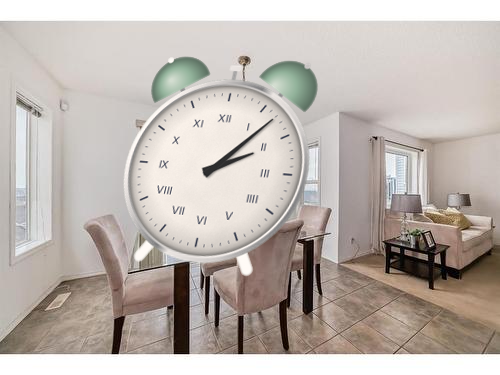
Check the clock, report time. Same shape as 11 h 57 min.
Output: 2 h 07 min
